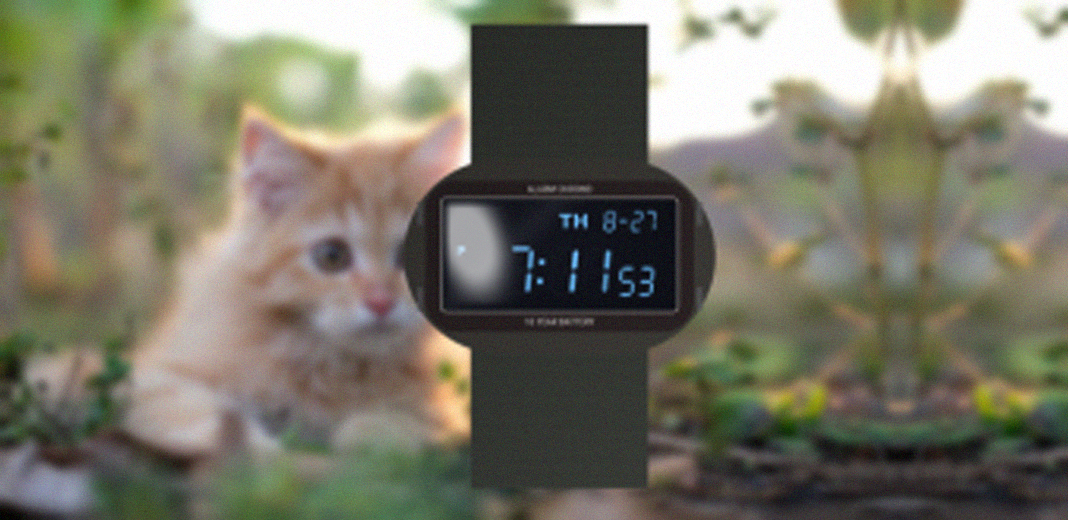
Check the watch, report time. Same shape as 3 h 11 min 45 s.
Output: 7 h 11 min 53 s
